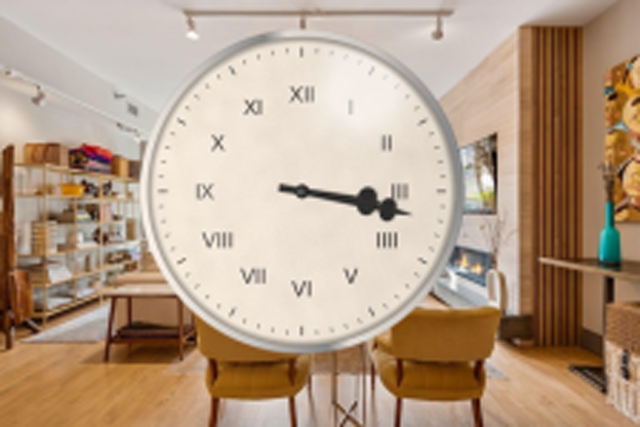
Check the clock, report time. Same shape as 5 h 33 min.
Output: 3 h 17 min
